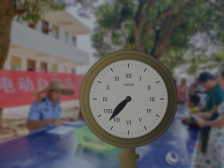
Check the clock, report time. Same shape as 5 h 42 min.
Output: 7 h 37 min
